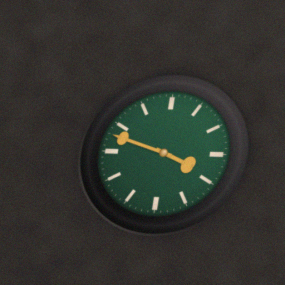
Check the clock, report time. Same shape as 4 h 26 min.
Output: 3 h 48 min
